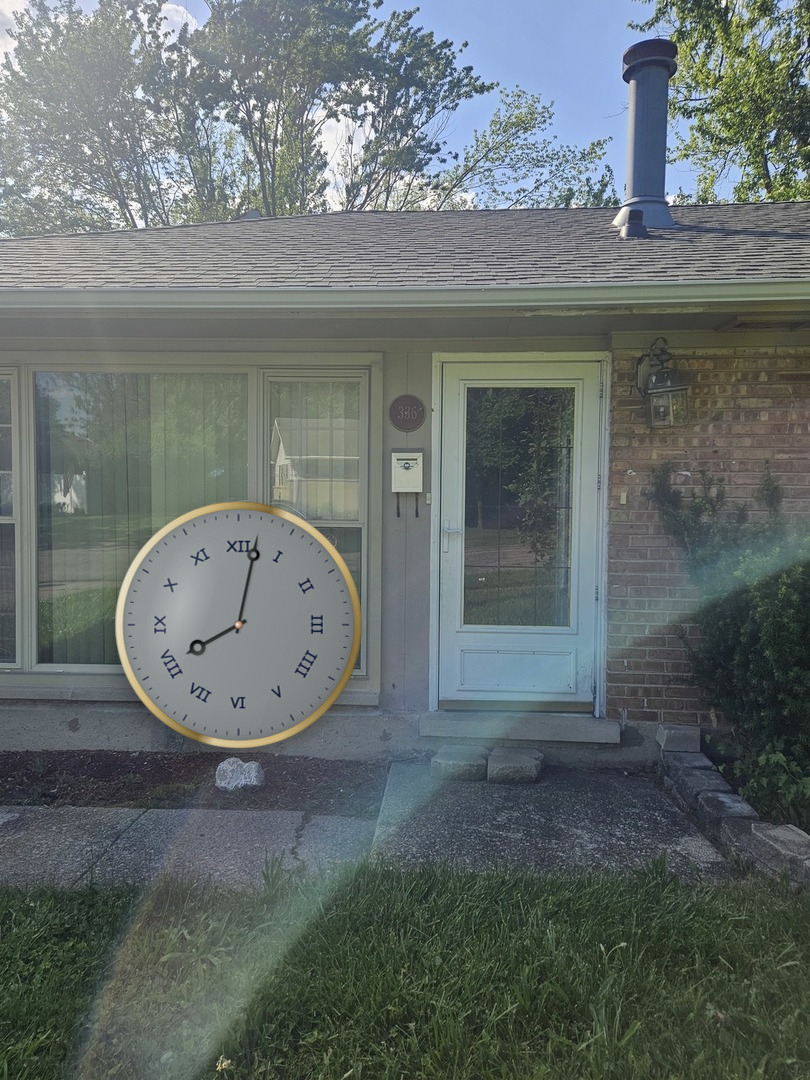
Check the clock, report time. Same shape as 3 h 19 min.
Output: 8 h 02 min
